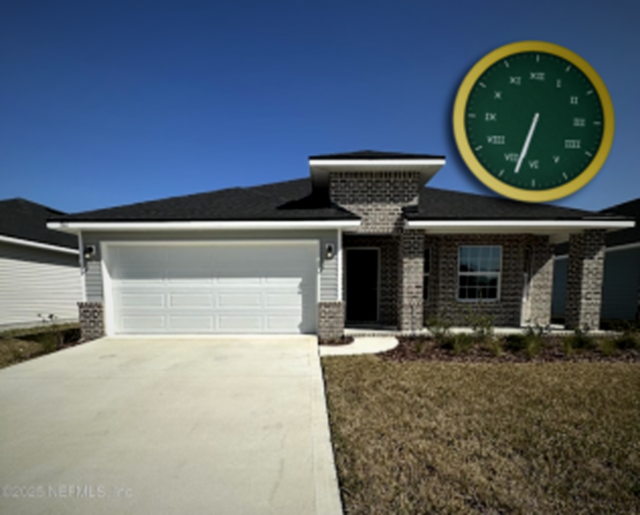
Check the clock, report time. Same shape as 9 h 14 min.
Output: 6 h 33 min
